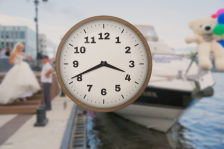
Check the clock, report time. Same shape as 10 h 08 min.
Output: 3 h 41 min
